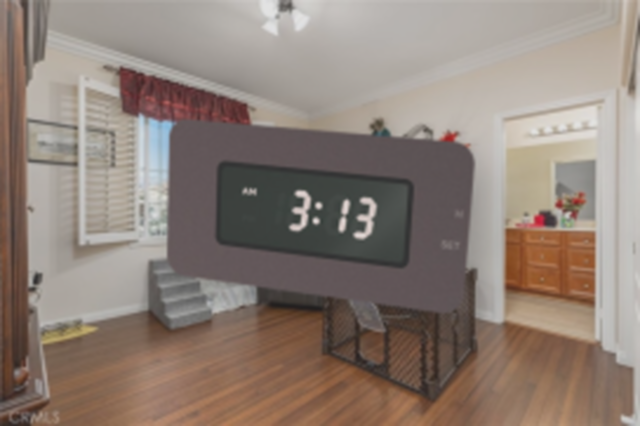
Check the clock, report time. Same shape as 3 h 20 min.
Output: 3 h 13 min
